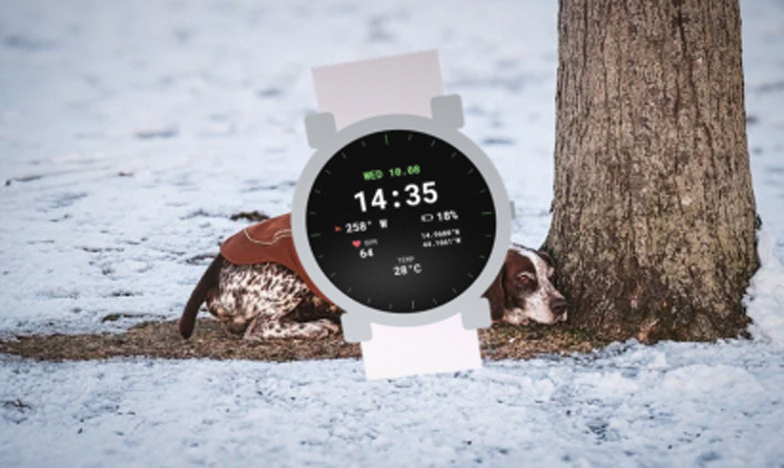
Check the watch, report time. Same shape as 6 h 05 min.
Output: 14 h 35 min
